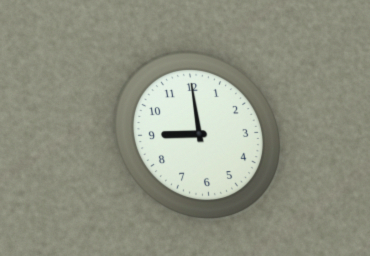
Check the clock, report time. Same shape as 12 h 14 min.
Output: 9 h 00 min
